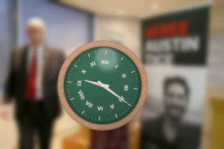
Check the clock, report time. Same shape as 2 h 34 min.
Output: 9 h 20 min
